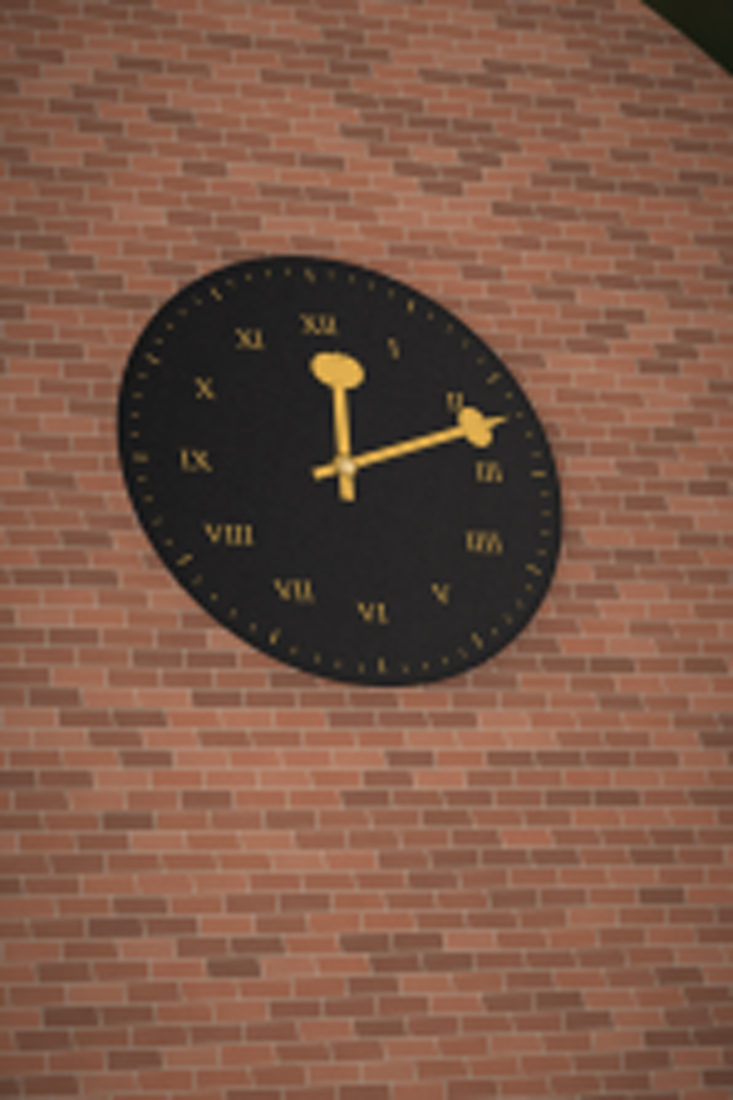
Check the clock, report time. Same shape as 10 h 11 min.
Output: 12 h 12 min
